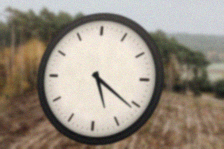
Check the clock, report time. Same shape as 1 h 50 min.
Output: 5 h 21 min
